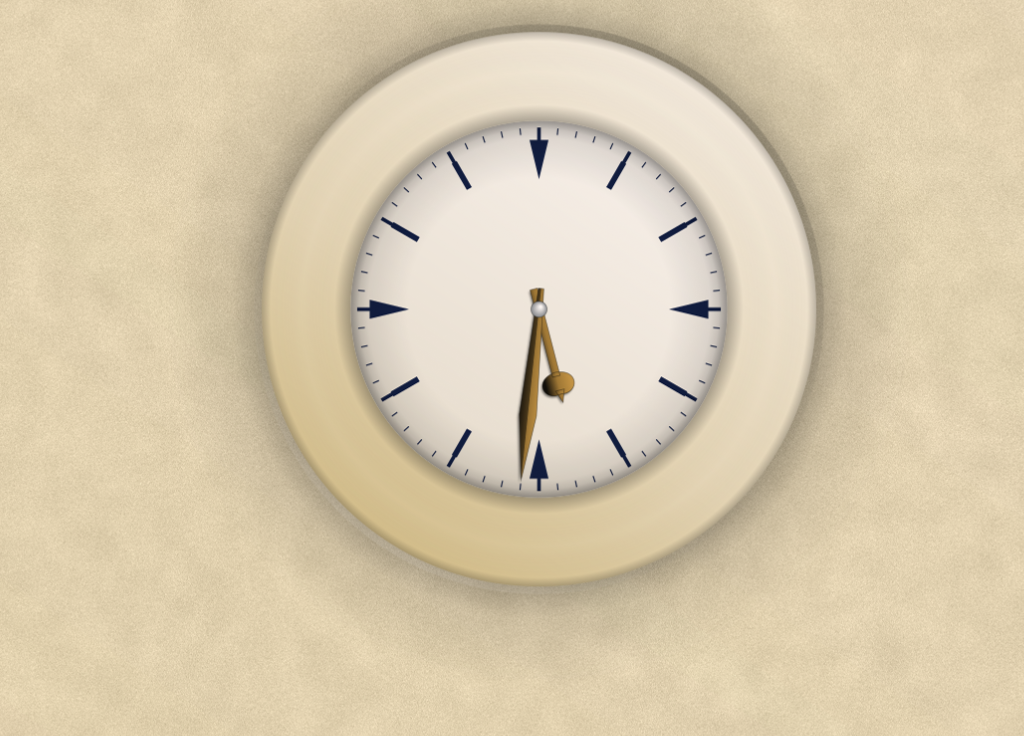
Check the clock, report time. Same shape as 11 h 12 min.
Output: 5 h 31 min
